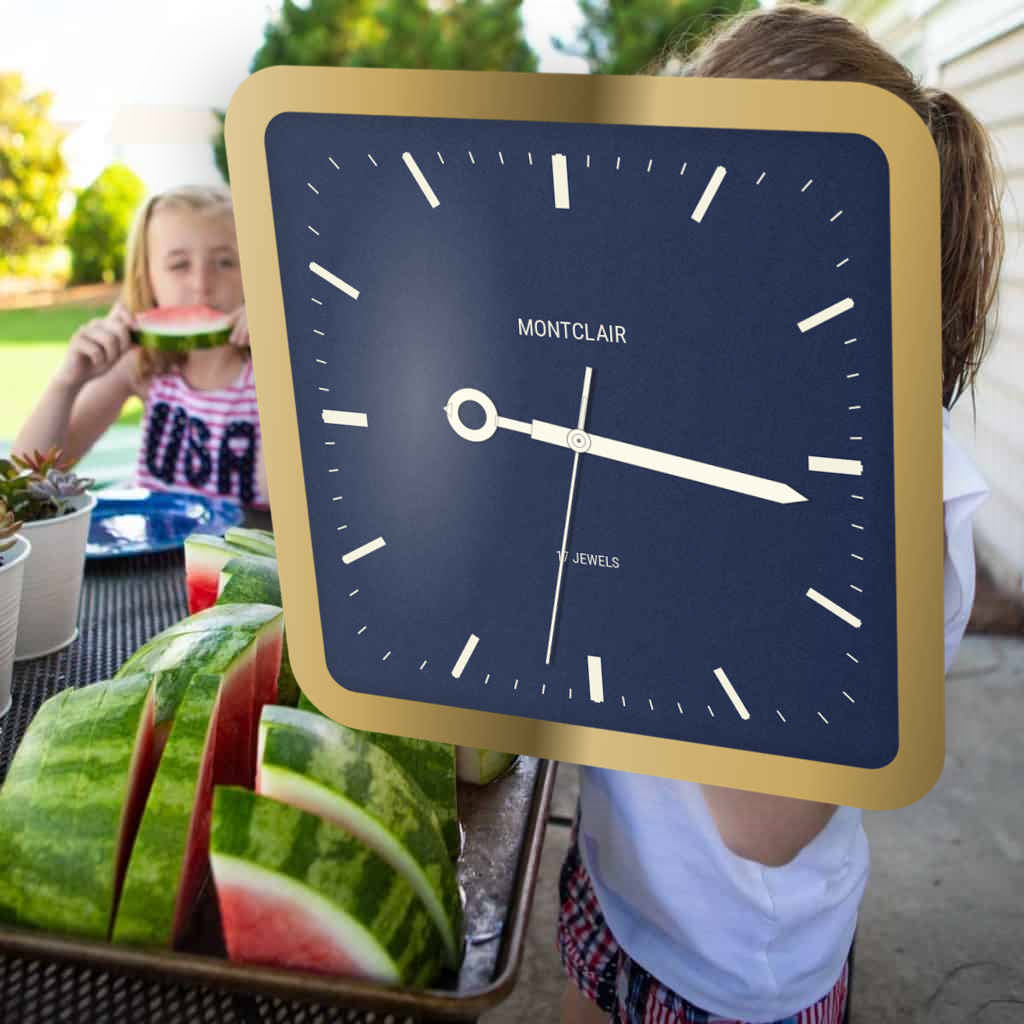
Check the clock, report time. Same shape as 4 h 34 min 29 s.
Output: 9 h 16 min 32 s
